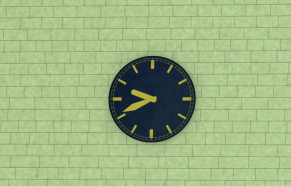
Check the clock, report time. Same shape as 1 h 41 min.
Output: 9 h 41 min
